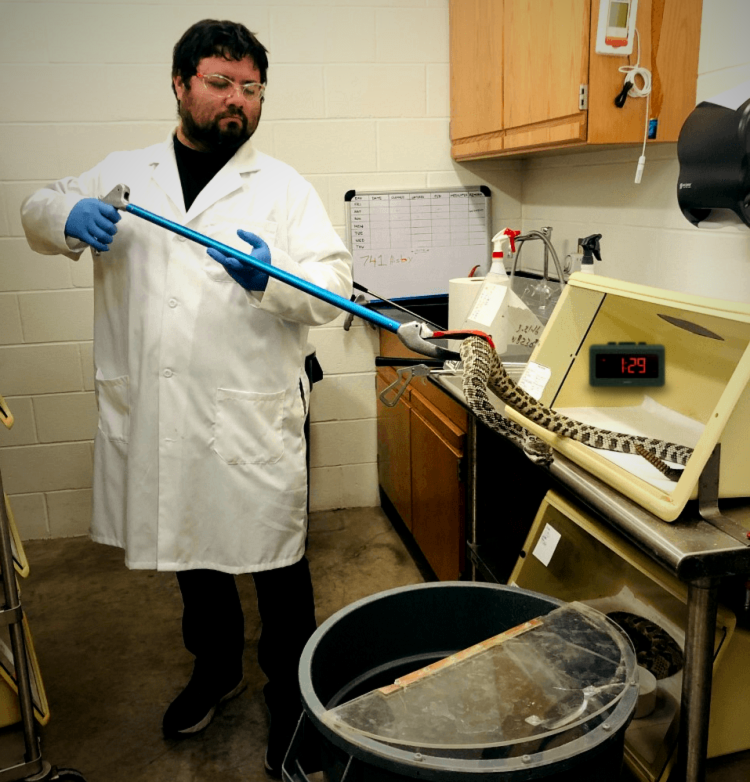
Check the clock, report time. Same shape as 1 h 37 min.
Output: 1 h 29 min
